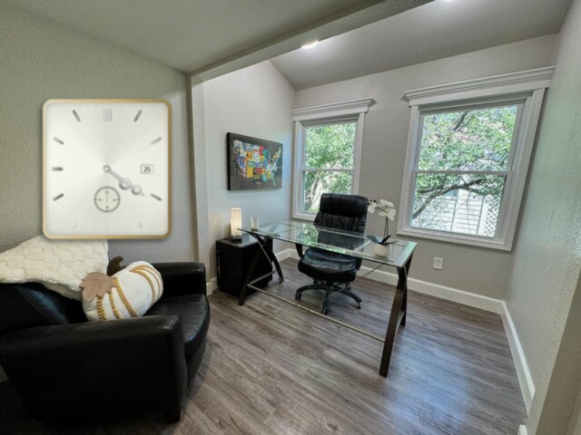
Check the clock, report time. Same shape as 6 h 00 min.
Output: 4 h 21 min
